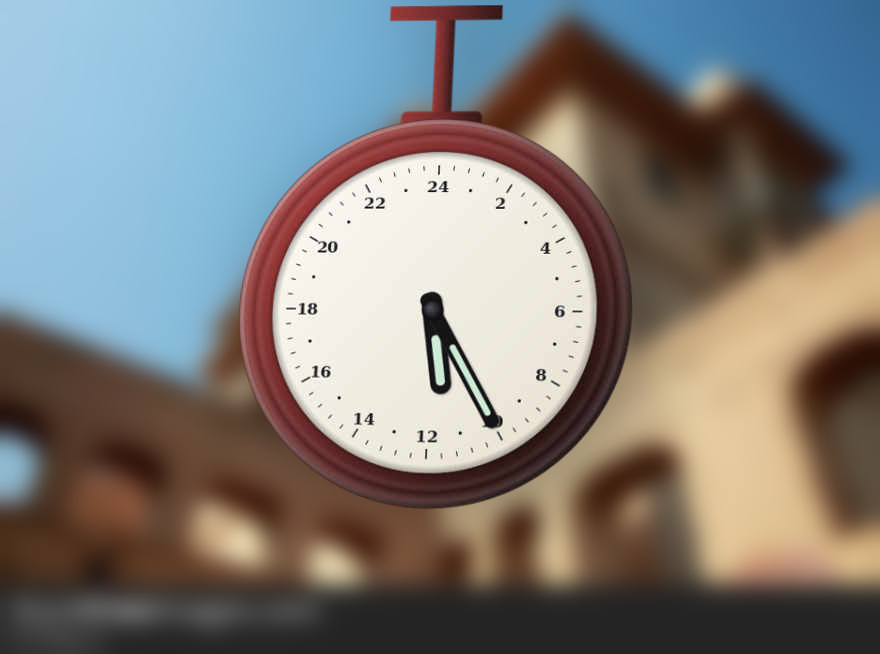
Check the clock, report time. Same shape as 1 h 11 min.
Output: 11 h 25 min
